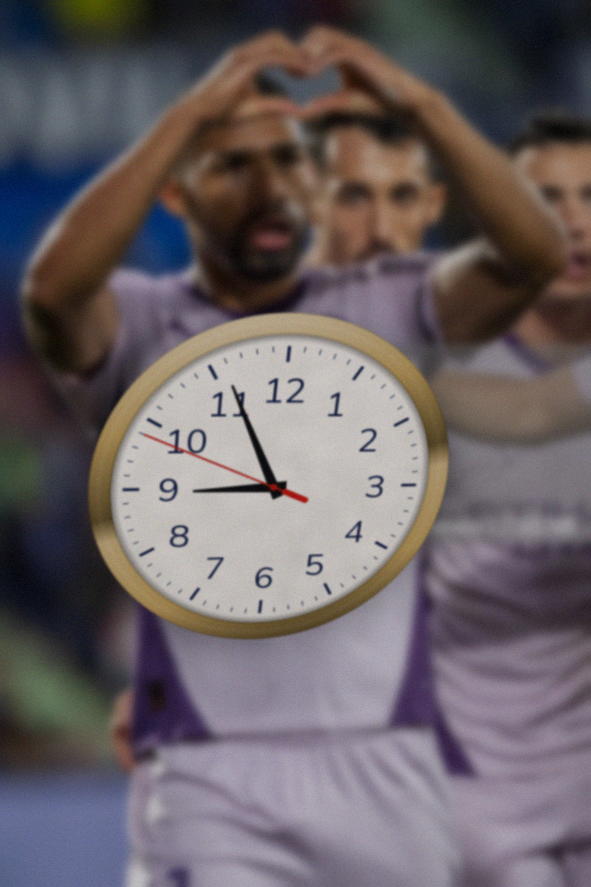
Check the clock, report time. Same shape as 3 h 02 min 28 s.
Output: 8 h 55 min 49 s
